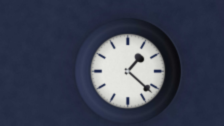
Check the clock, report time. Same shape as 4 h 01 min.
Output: 1 h 22 min
